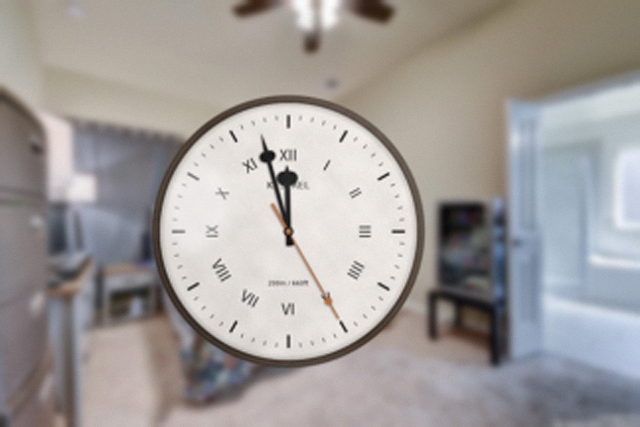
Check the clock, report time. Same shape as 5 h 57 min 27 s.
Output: 11 h 57 min 25 s
